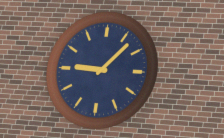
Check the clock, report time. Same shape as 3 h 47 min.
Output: 9 h 07 min
